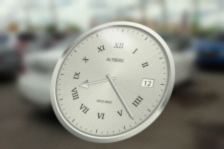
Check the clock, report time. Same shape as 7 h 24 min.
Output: 8 h 23 min
